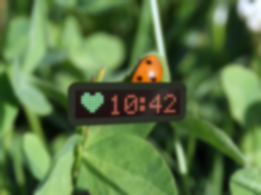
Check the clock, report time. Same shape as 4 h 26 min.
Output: 10 h 42 min
